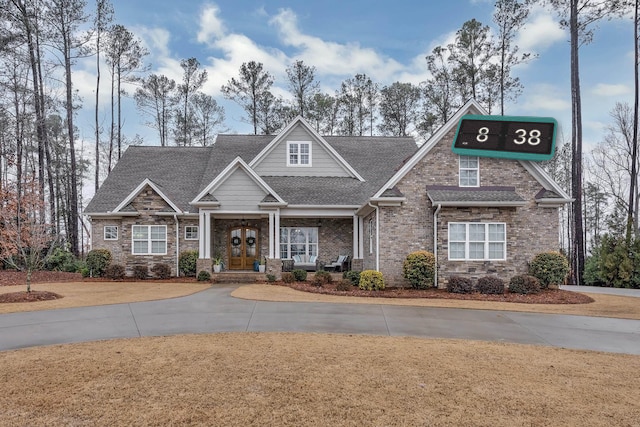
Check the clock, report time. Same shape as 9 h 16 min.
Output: 8 h 38 min
